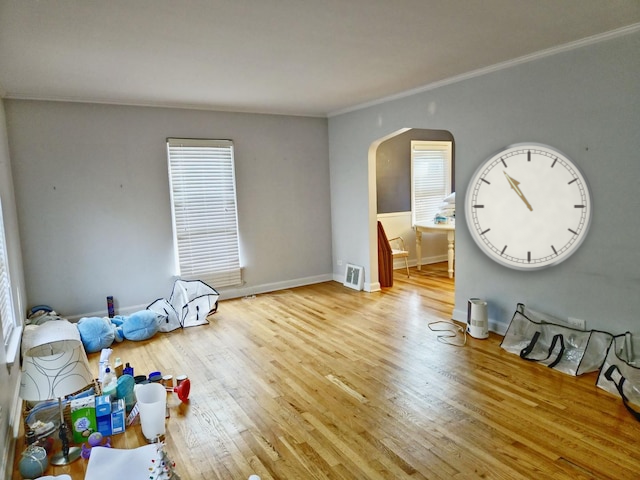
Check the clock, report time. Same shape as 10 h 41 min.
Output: 10 h 54 min
